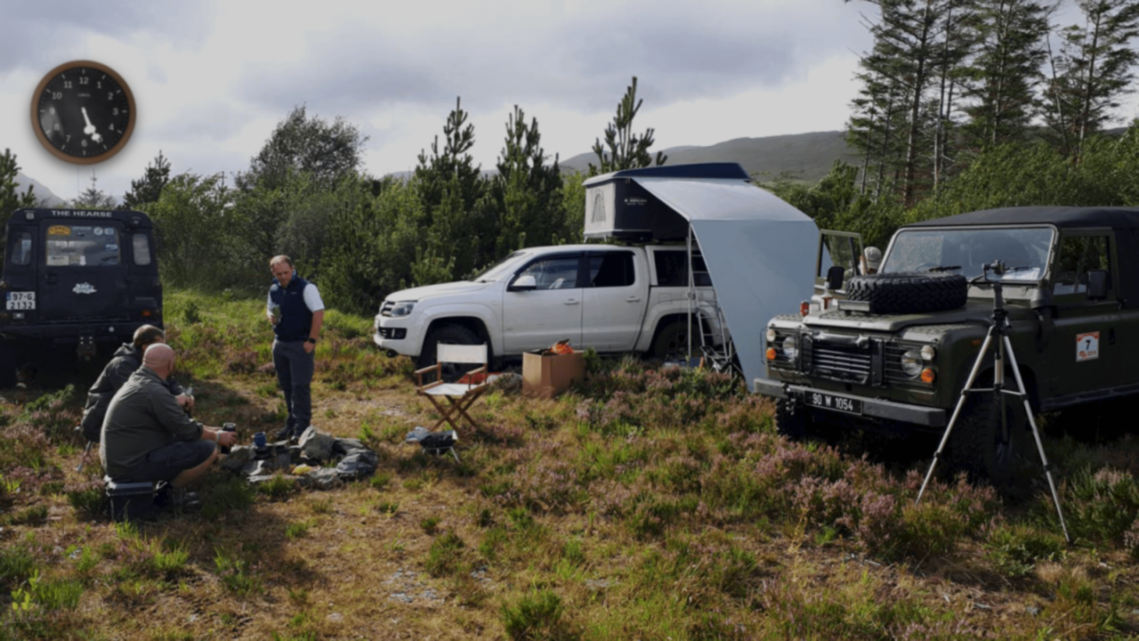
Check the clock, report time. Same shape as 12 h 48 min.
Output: 5 h 26 min
